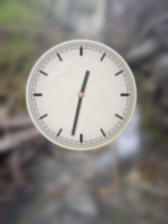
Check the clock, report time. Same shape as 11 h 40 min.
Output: 12 h 32 min
